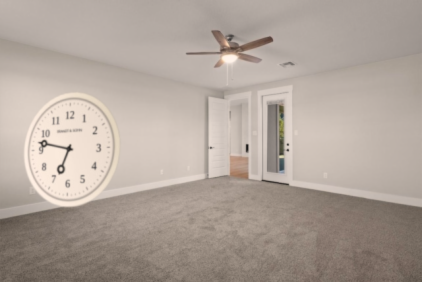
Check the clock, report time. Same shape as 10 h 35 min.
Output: 6 h 47 min
